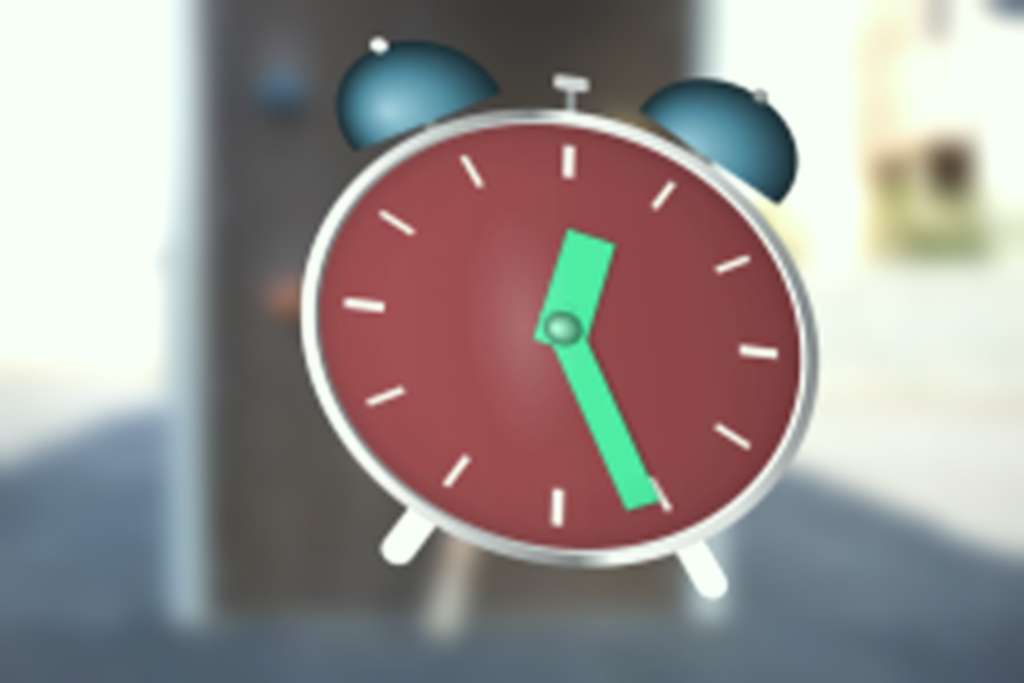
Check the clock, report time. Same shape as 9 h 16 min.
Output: 12 h 26 min
